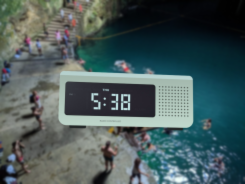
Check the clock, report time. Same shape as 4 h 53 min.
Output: 5 h 38 min
